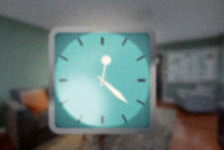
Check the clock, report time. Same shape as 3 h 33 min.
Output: 12 h 22 min
